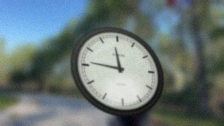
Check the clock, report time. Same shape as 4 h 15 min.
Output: 11 h 46 min
